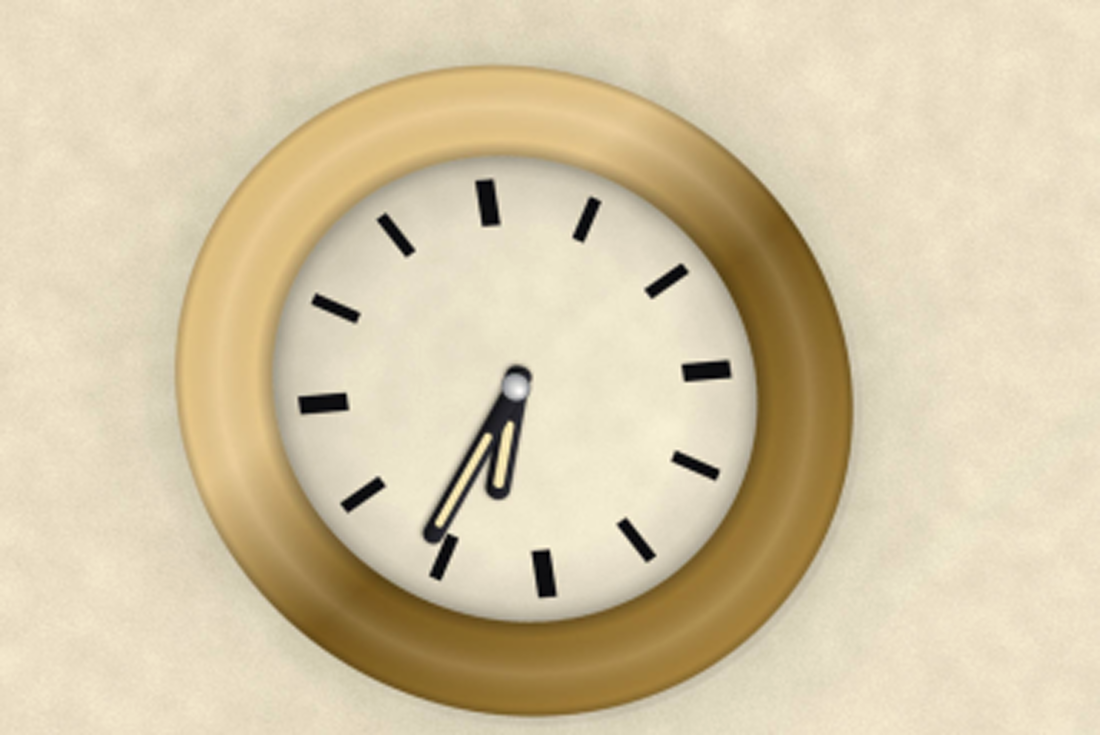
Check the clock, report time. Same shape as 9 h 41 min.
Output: 6 h 36 min
